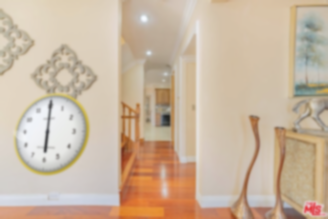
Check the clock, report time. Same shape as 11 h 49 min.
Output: 6 h 00 min
